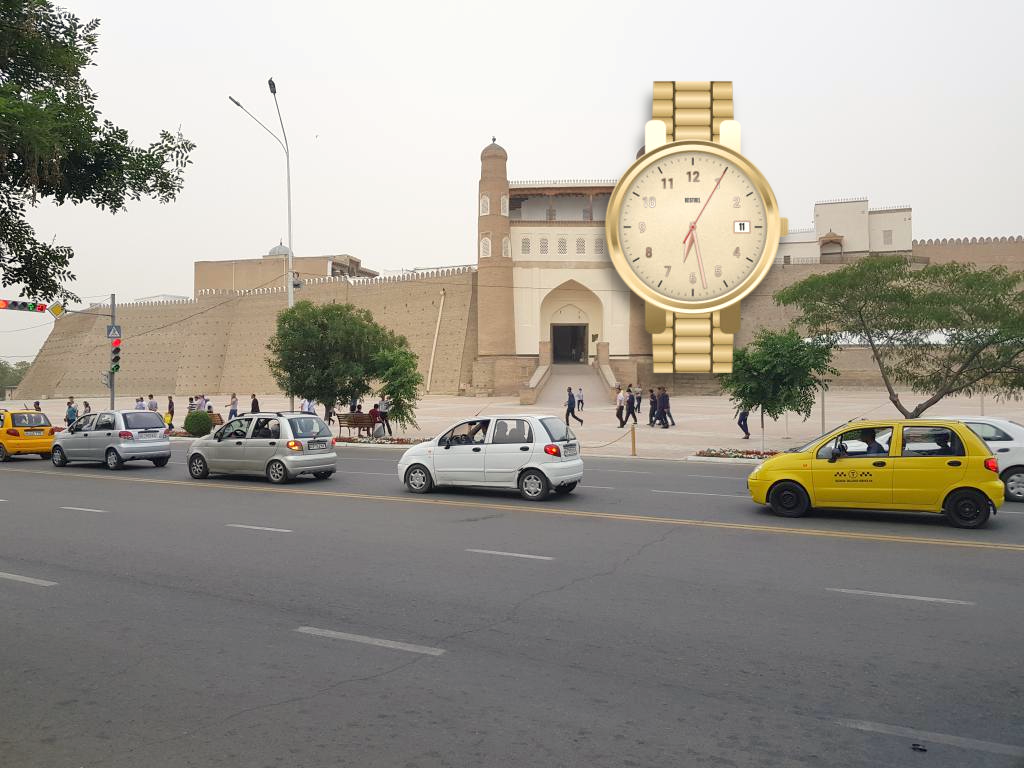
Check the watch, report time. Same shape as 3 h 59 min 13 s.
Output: 6 h 28 min 05 s
